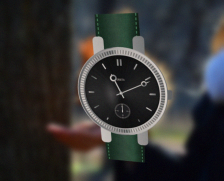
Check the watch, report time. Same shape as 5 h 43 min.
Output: 11 h 11 min
